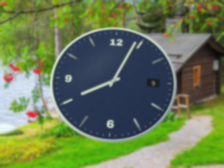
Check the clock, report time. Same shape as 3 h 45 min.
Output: 8 h 04 min
